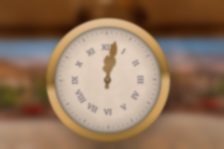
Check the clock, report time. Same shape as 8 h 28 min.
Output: 12 h 02 min
